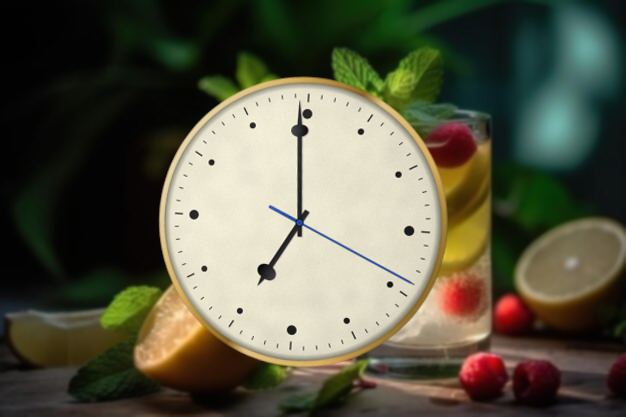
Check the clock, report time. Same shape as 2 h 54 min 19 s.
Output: 6 h 59 min 19 s
